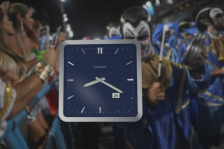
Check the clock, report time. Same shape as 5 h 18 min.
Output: 8 h 20 min
